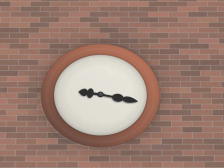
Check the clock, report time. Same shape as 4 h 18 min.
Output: 9 h 17 min
